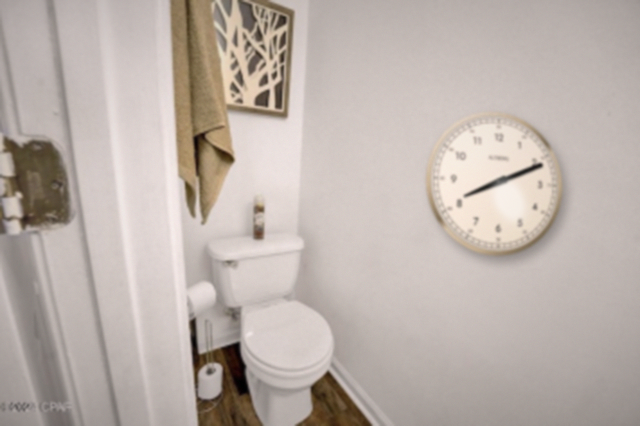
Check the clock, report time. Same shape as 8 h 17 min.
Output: 8 h 11 min
